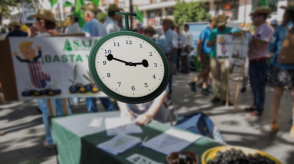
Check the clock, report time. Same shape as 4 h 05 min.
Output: 2 h 48 min
